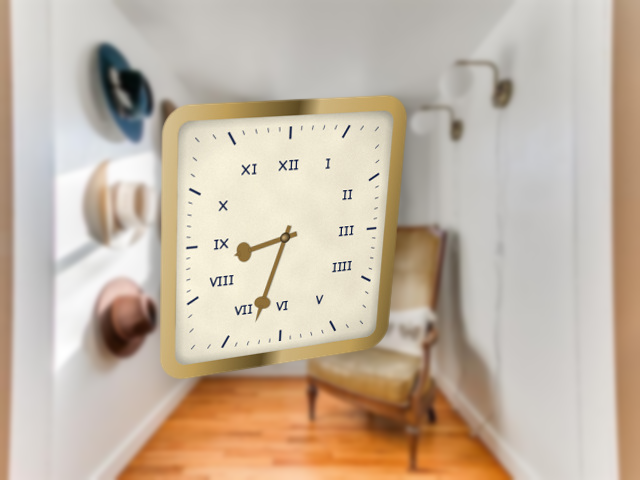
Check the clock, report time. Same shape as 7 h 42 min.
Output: 8 h 33 min
